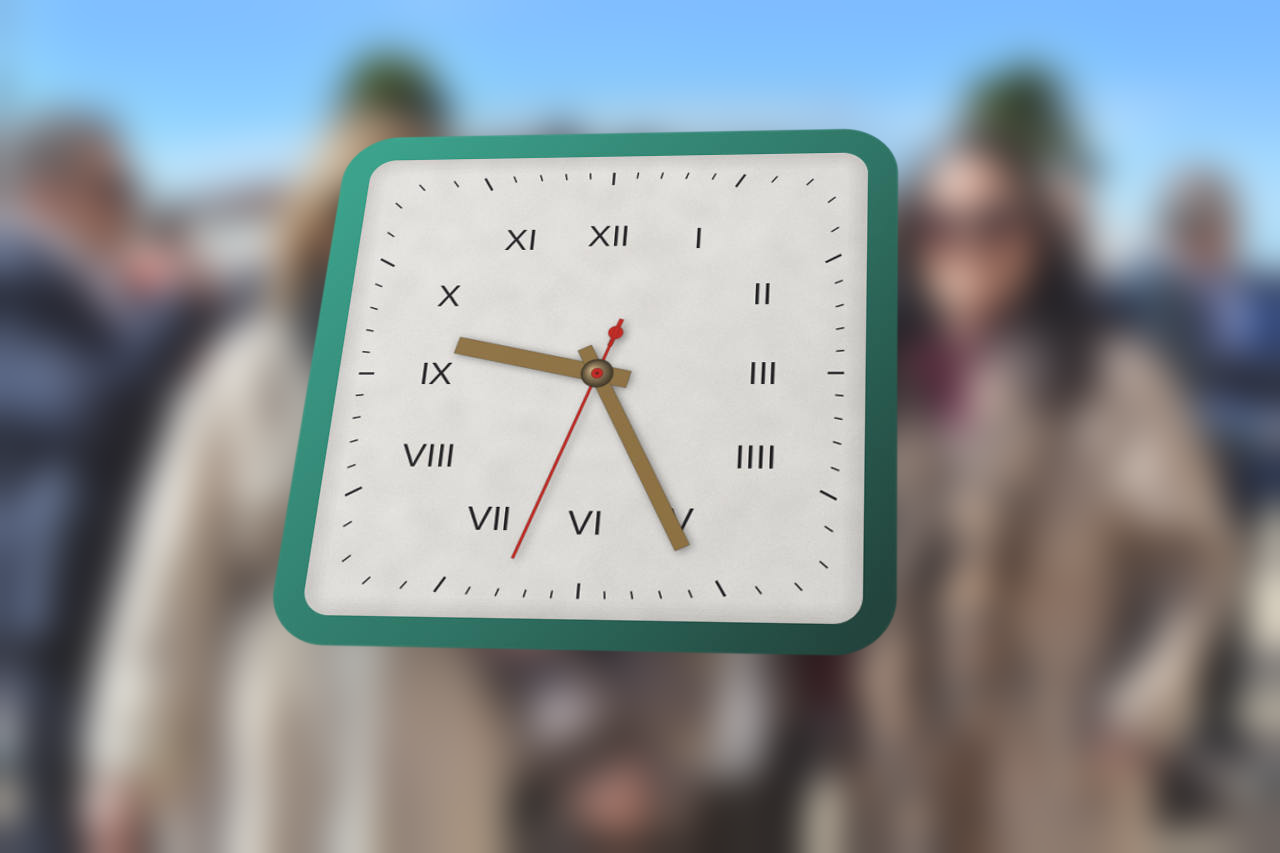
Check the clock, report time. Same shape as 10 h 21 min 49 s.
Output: 9 h 25 min 33 s
